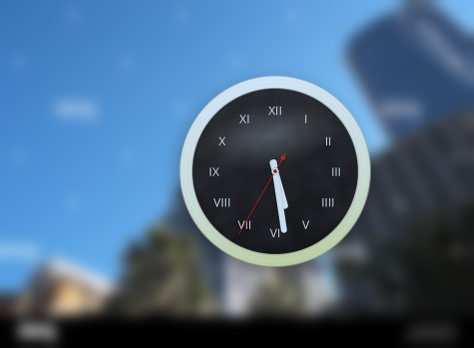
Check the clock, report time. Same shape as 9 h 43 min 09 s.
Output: 5 h 28 min 35 s
